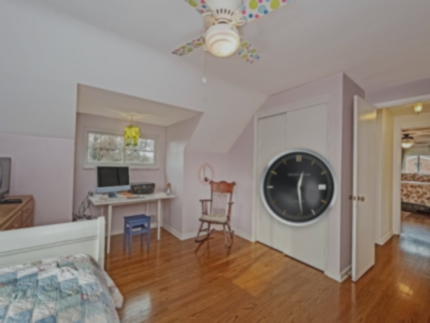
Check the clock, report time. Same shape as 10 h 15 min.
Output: 12 h 29 min
